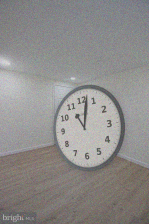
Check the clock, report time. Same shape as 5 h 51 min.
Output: 11 h 02 min
